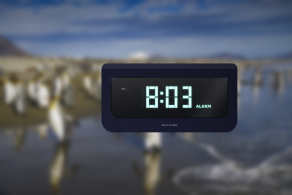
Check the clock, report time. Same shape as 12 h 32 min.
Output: 8 h 03 min
